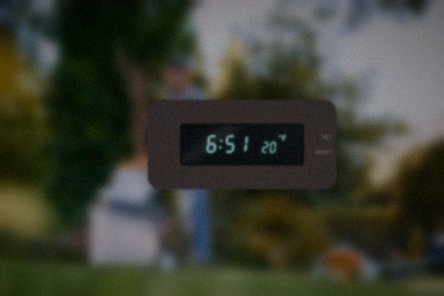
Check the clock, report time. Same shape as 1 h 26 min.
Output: 6 h 51 min
